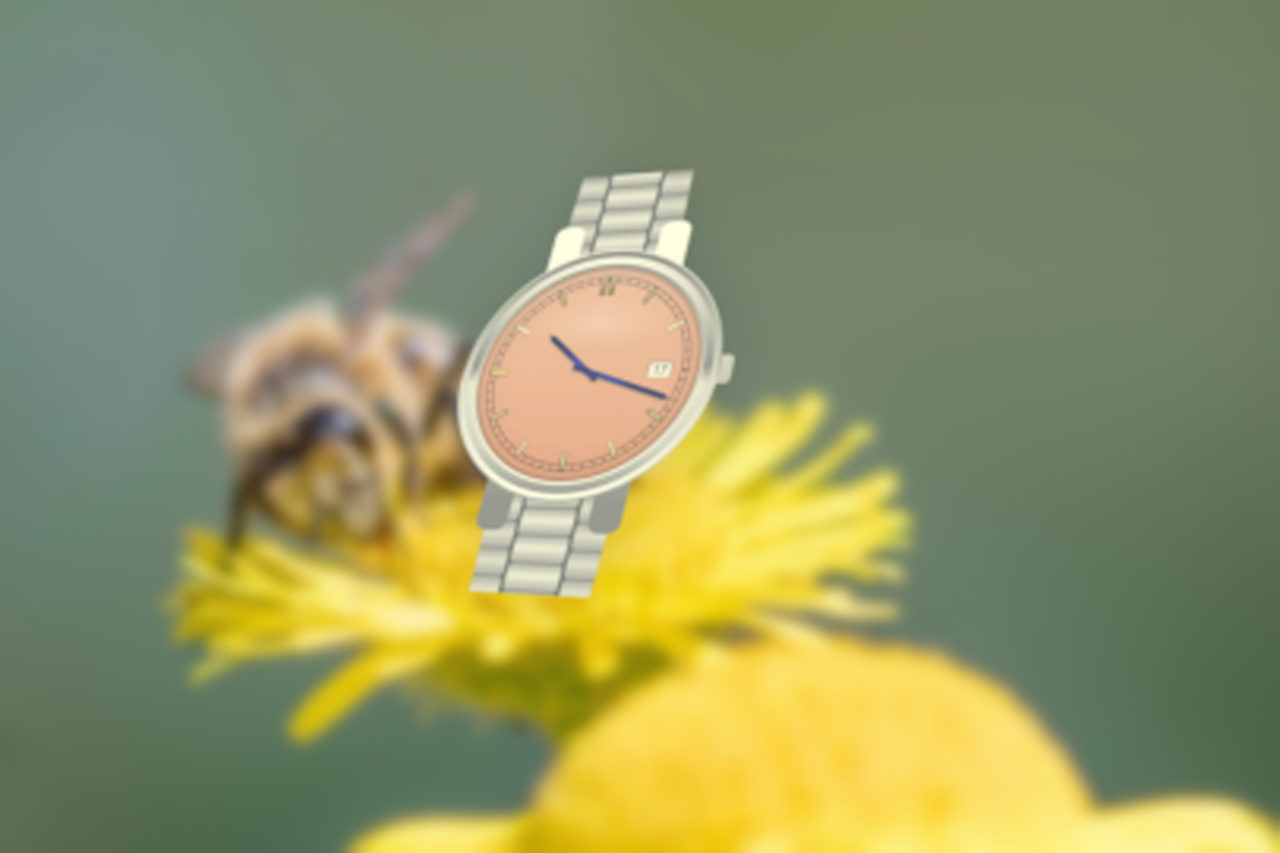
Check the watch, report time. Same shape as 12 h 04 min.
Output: 10 h 18 min
